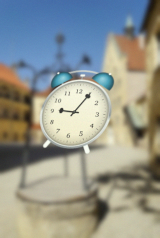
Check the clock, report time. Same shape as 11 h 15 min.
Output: 9 h 05 min
